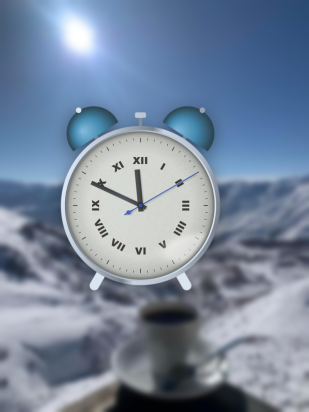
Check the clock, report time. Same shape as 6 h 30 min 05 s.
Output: 11 h 49 min 10 s
